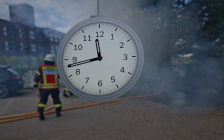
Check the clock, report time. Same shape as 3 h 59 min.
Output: 11 h 43 min
